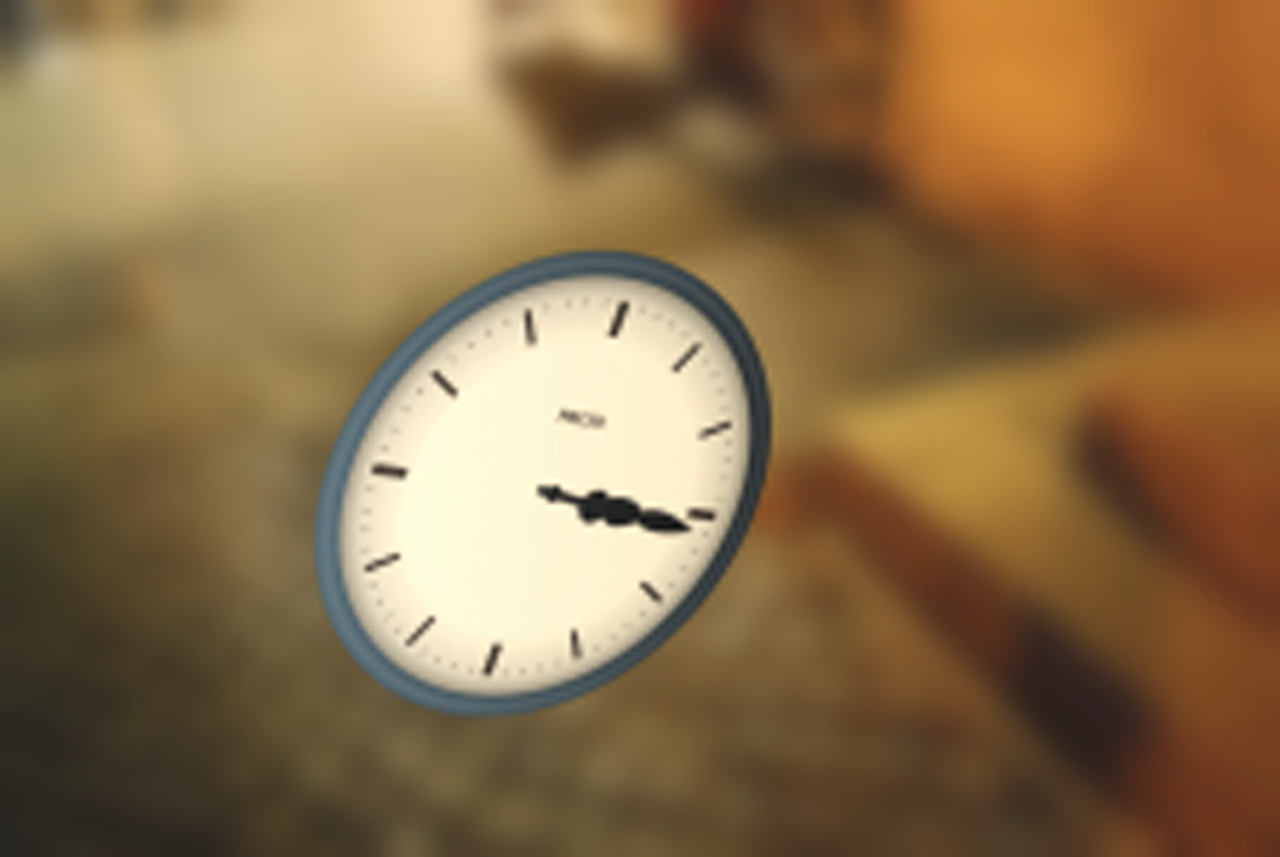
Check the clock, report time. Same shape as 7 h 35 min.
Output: 3 h 16 min
